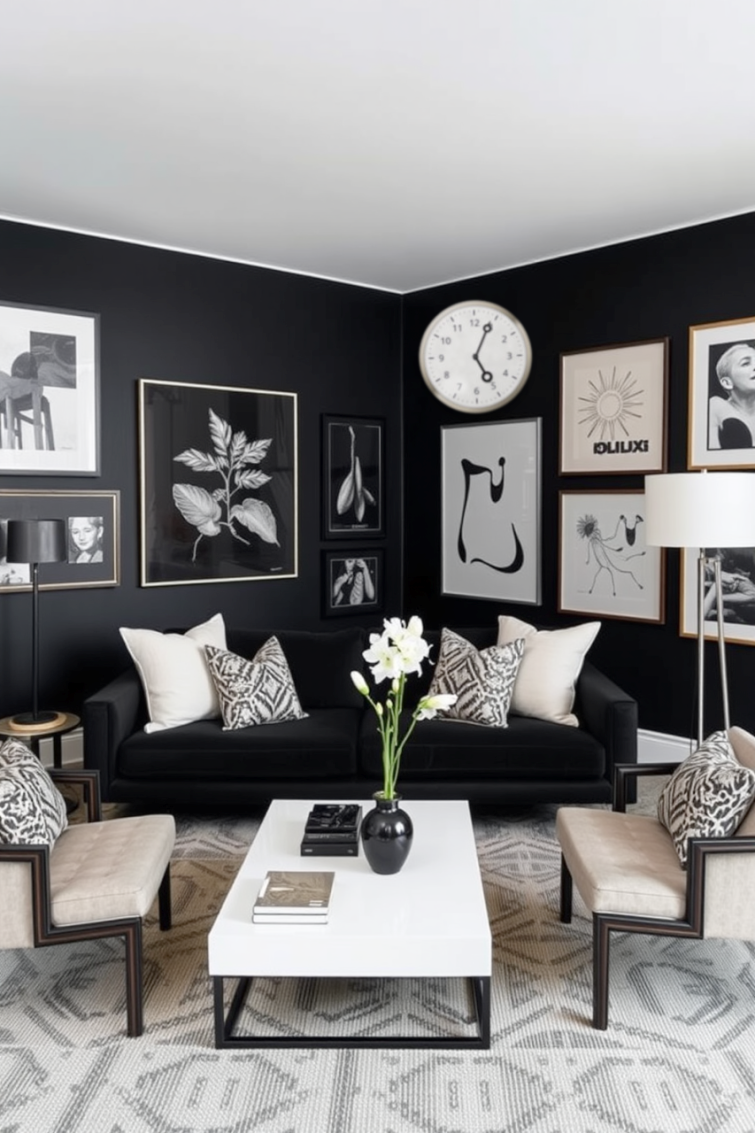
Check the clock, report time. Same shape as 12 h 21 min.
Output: 5 h 04 min
